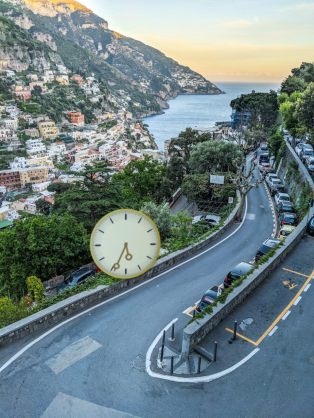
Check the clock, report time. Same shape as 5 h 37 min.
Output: 5 h 34 min
